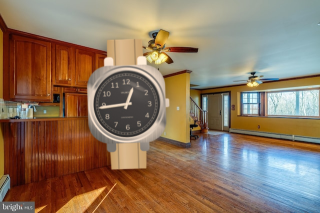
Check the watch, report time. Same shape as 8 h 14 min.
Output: 12 h 44 min
